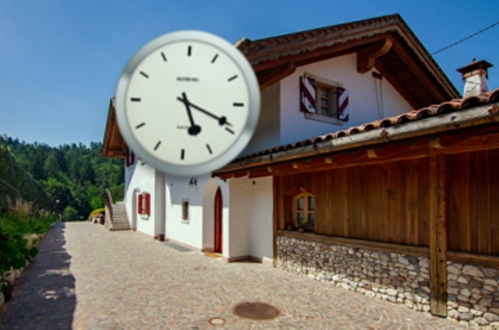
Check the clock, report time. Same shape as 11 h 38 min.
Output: 5 h 19 min
